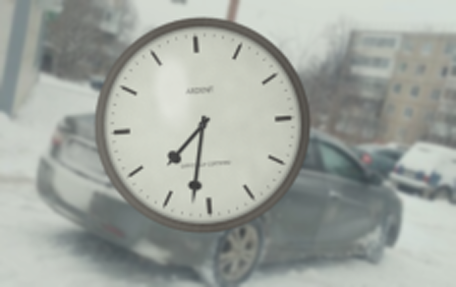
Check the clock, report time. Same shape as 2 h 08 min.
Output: 7 h 32 min
